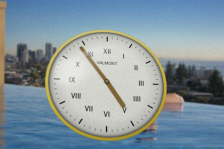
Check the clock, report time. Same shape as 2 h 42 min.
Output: 4 h 54 min
